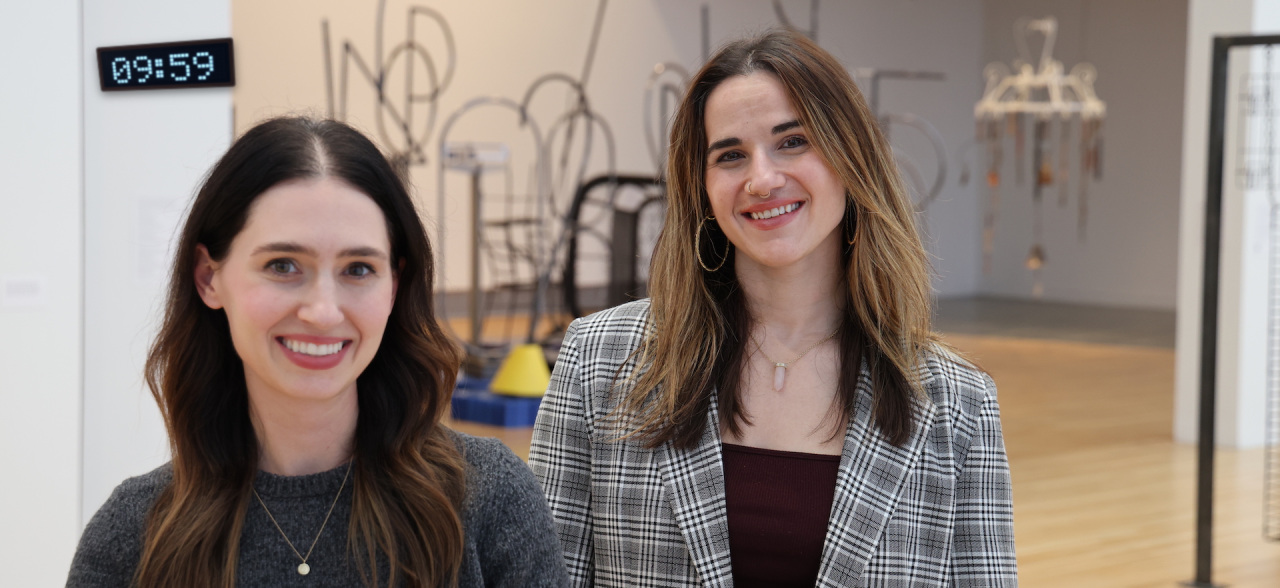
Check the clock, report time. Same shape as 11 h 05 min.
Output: 9 h 59 min
